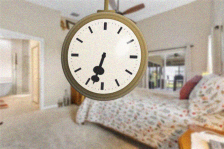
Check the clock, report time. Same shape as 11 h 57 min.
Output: 6 h 33 min
